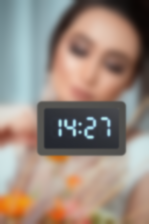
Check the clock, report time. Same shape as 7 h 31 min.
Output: 14 h 27 min
